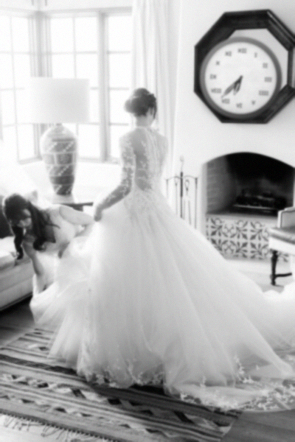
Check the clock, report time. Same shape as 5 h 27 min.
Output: 6 h 37 min
